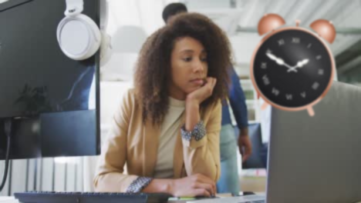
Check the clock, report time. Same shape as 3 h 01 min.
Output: 1 h 49 min
